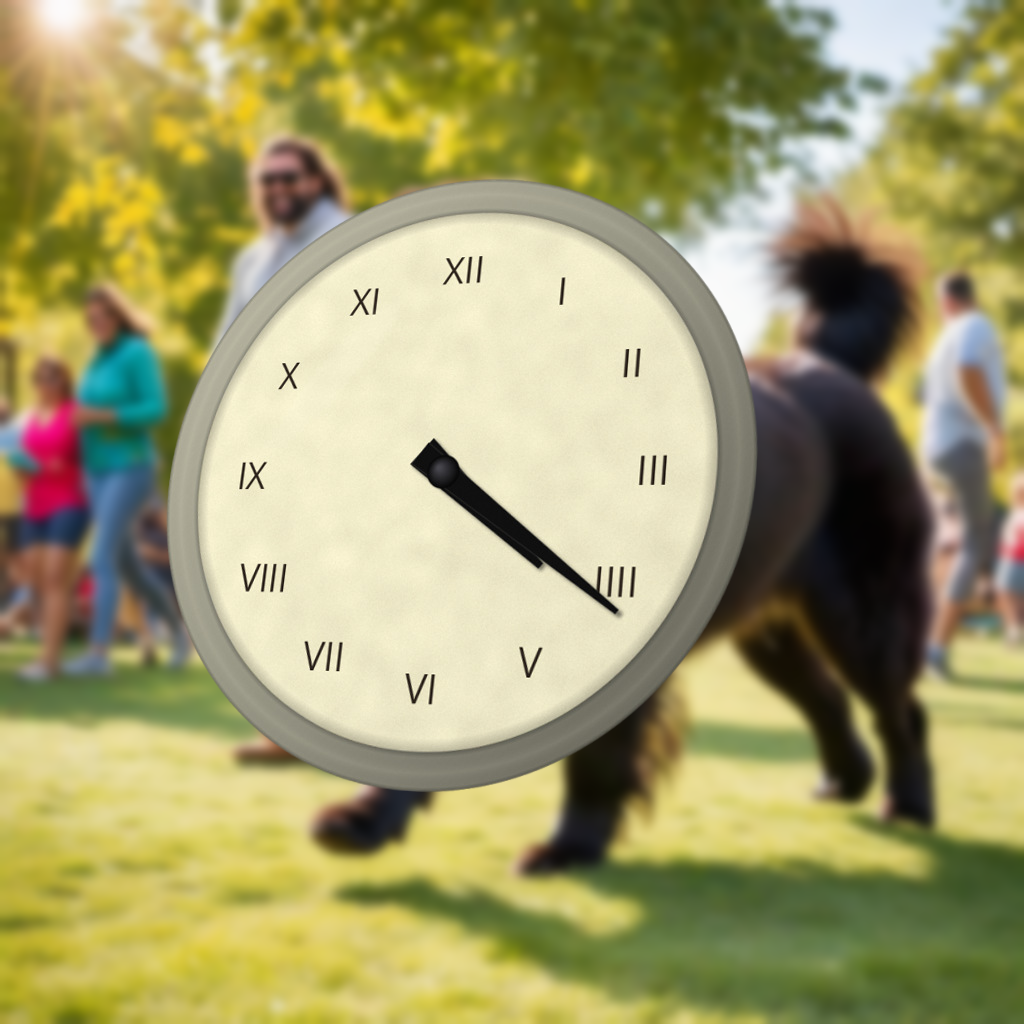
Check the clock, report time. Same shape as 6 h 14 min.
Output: 4 h 21 min
